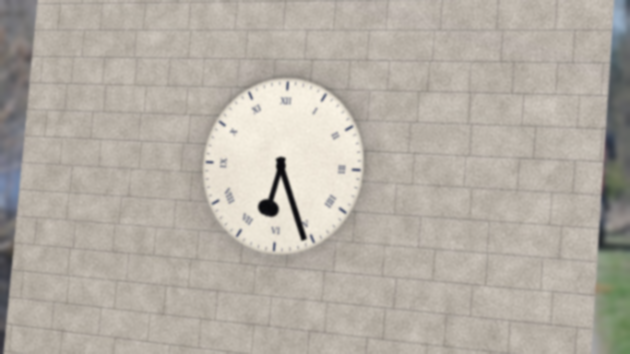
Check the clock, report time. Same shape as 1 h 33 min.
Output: 6 h 26 min
